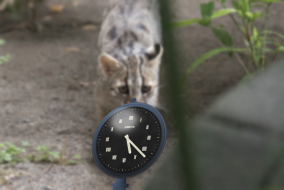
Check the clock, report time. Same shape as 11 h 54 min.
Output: 5 h 22 min
